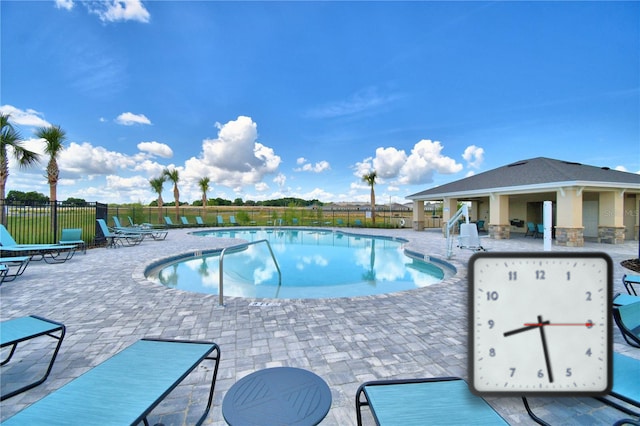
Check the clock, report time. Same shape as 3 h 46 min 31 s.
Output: 8 h 28 min 15 s
